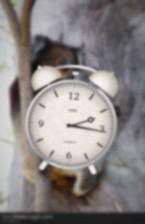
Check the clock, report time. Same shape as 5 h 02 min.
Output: 2 h 16 min
